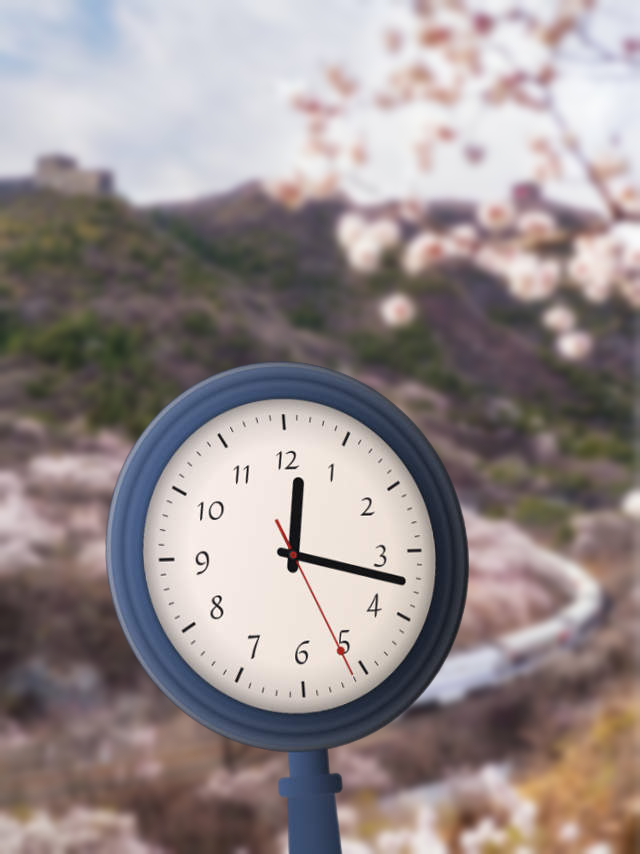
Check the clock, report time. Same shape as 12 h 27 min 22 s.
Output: 12 h 17 min 26 s
